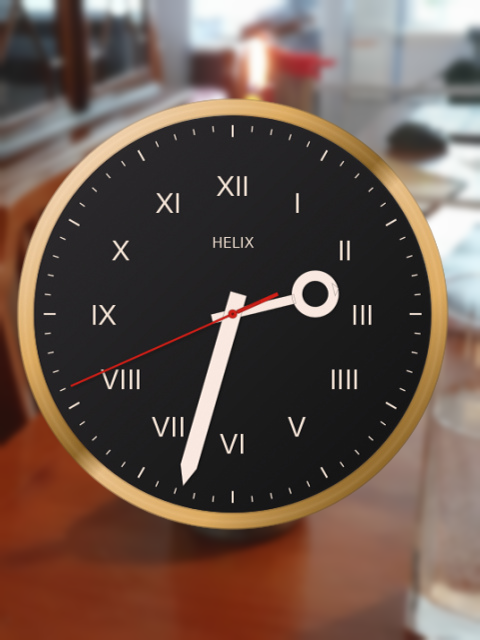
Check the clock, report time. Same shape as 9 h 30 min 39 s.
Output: 2 h 32 min 41 s
